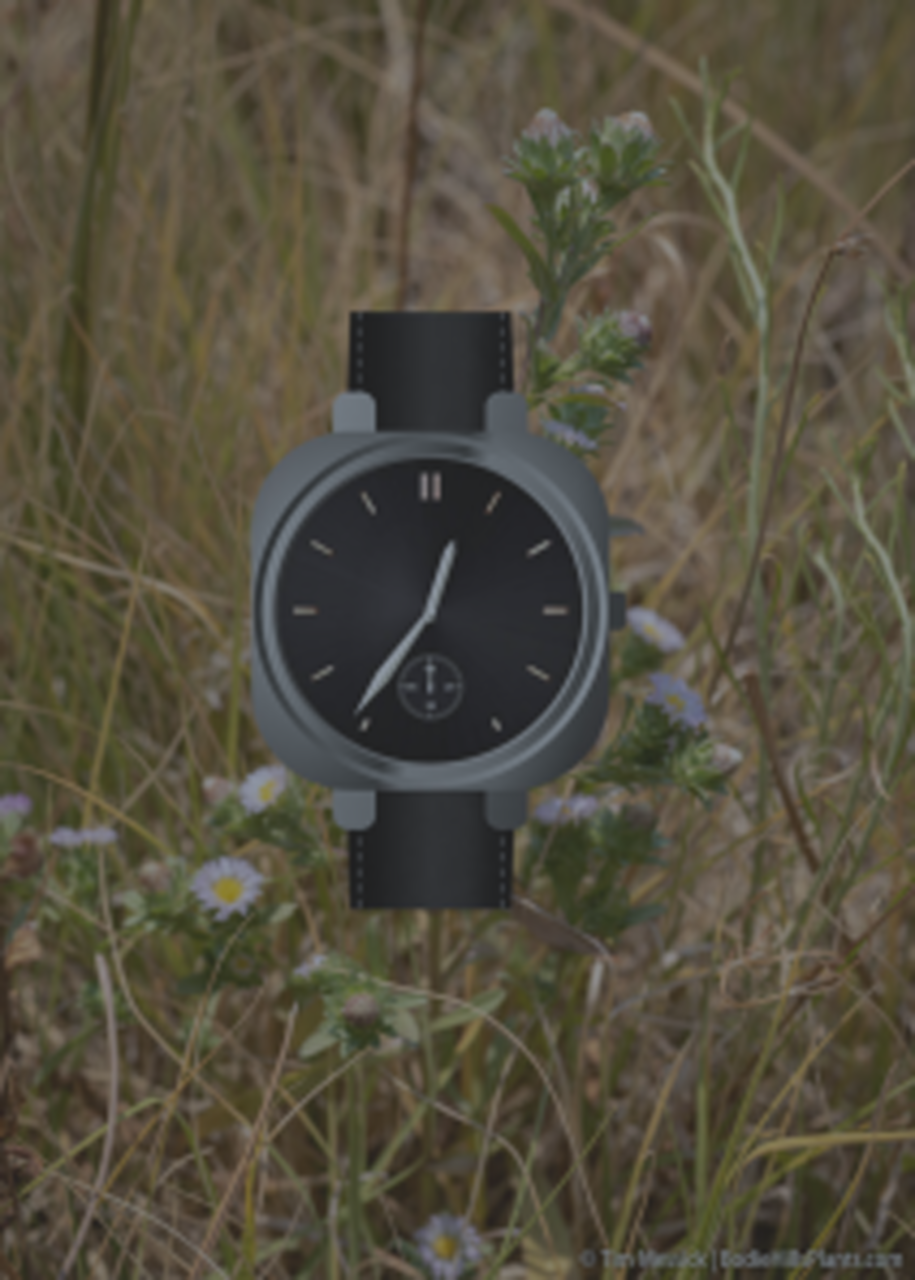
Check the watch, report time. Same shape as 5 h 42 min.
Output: 12 h 36 min
